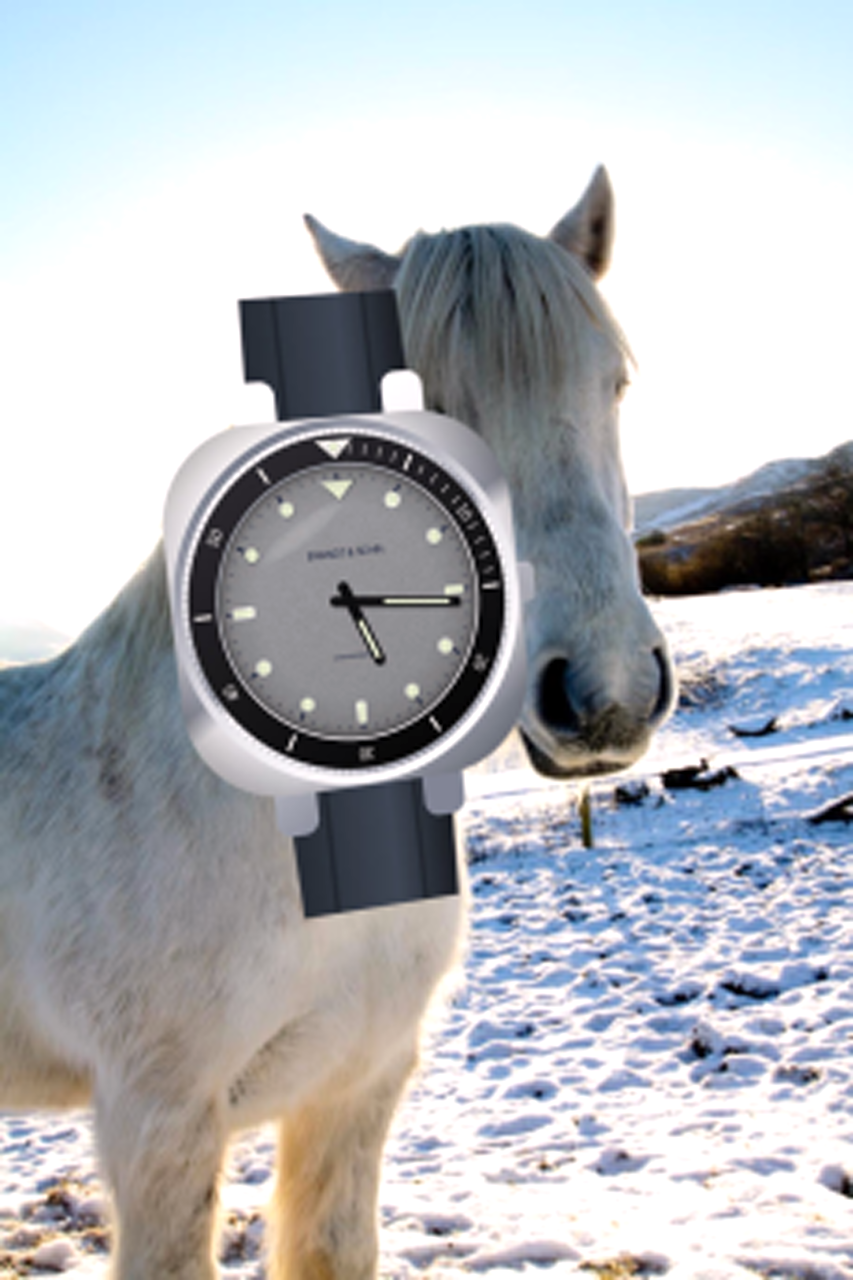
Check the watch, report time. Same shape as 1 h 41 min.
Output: 5 h 16 min
